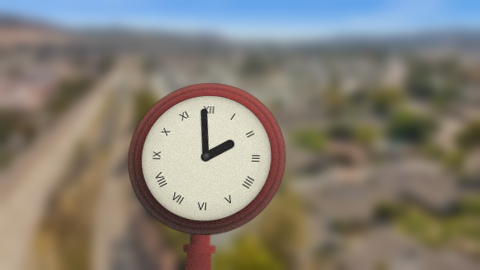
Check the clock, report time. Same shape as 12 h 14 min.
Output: 1 h 59 min
